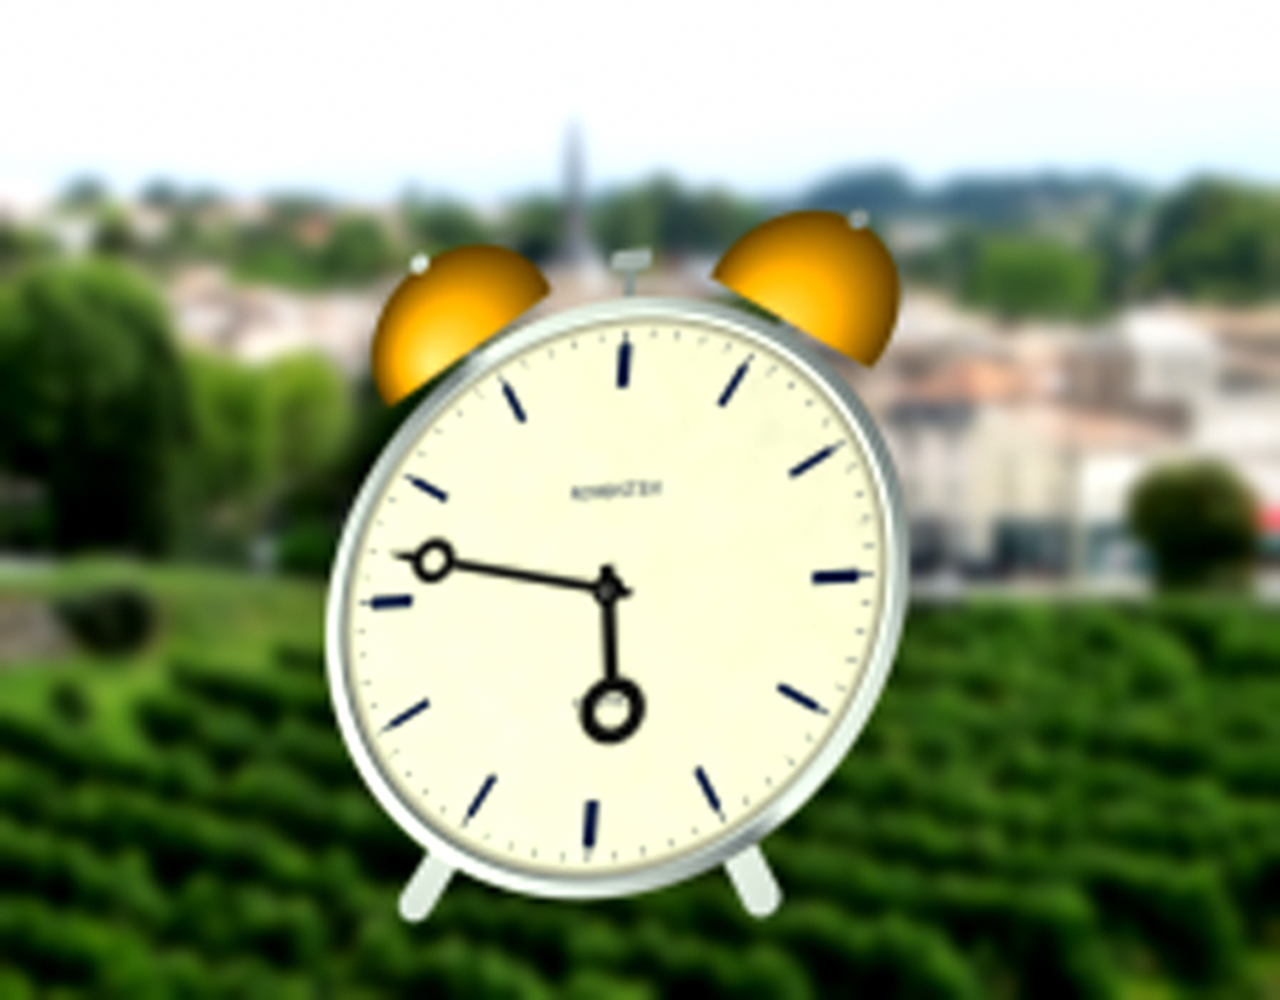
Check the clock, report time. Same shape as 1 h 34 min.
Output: 5 h 47 min
